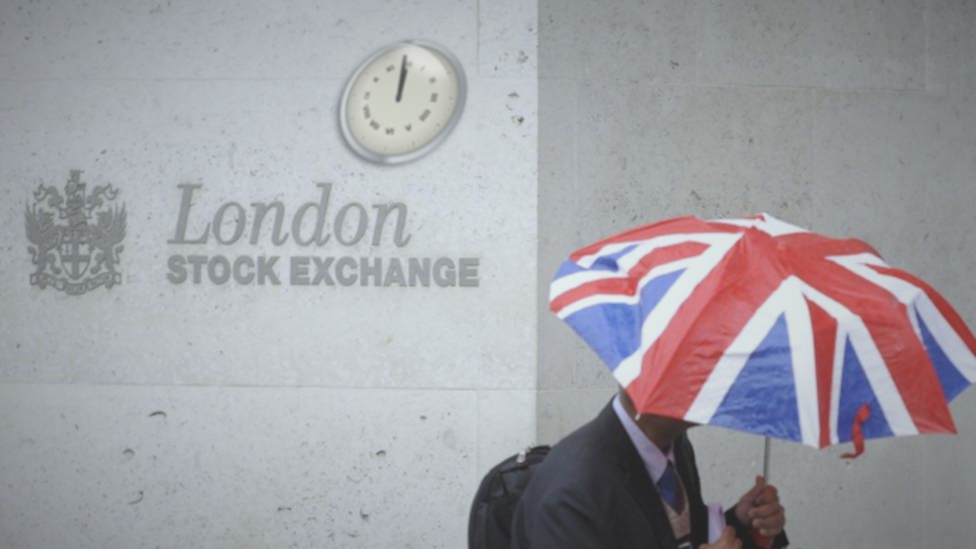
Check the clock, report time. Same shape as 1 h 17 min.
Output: 11 h 59 min
